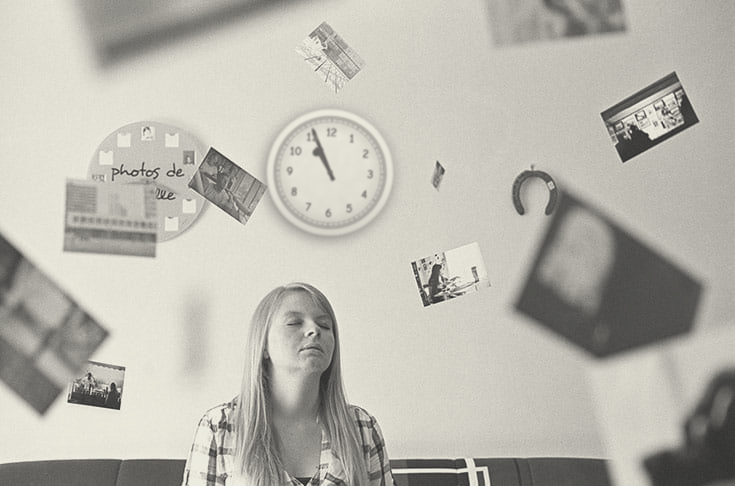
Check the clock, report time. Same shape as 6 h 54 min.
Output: 10 h 56 min
